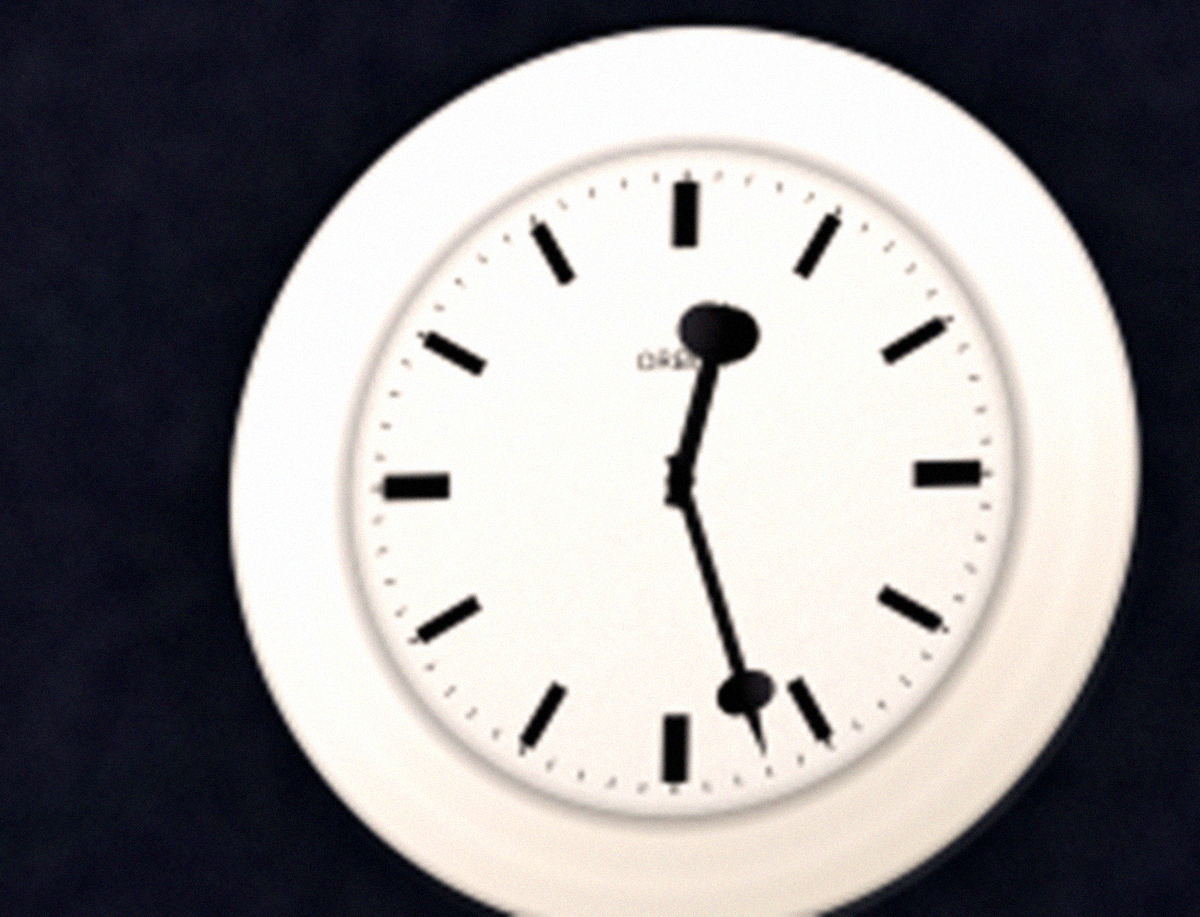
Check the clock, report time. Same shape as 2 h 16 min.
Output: 12 h 27 min
